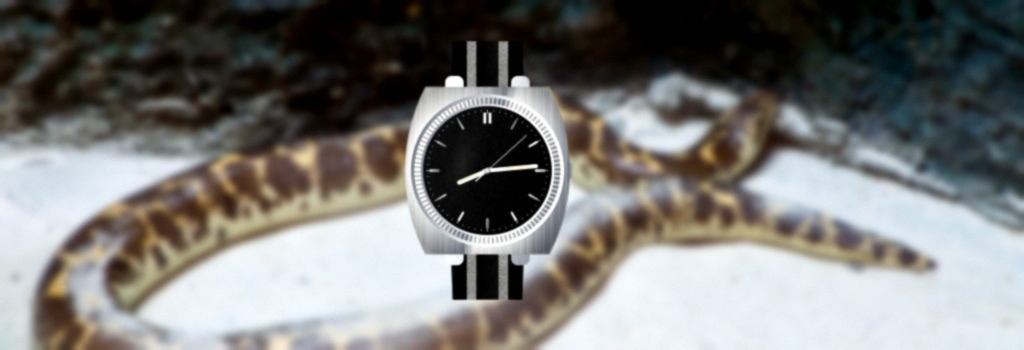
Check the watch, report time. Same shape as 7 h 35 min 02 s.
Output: 8 h 14 min 08 s
